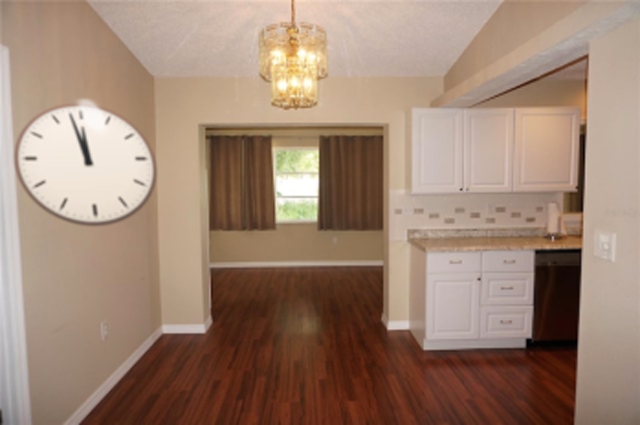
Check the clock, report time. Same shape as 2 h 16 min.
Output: 11 h 58 min
